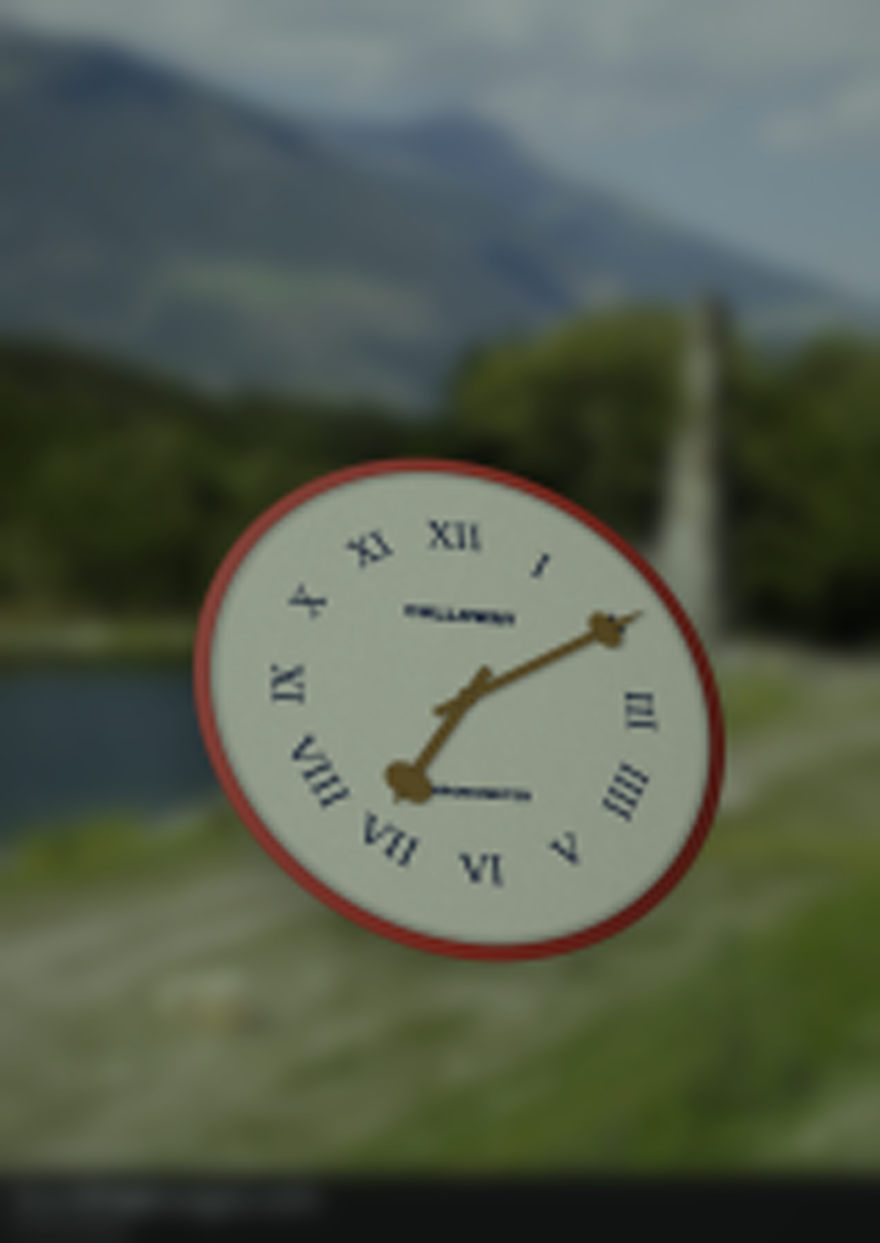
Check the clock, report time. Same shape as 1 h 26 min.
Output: 7 h 10 min
